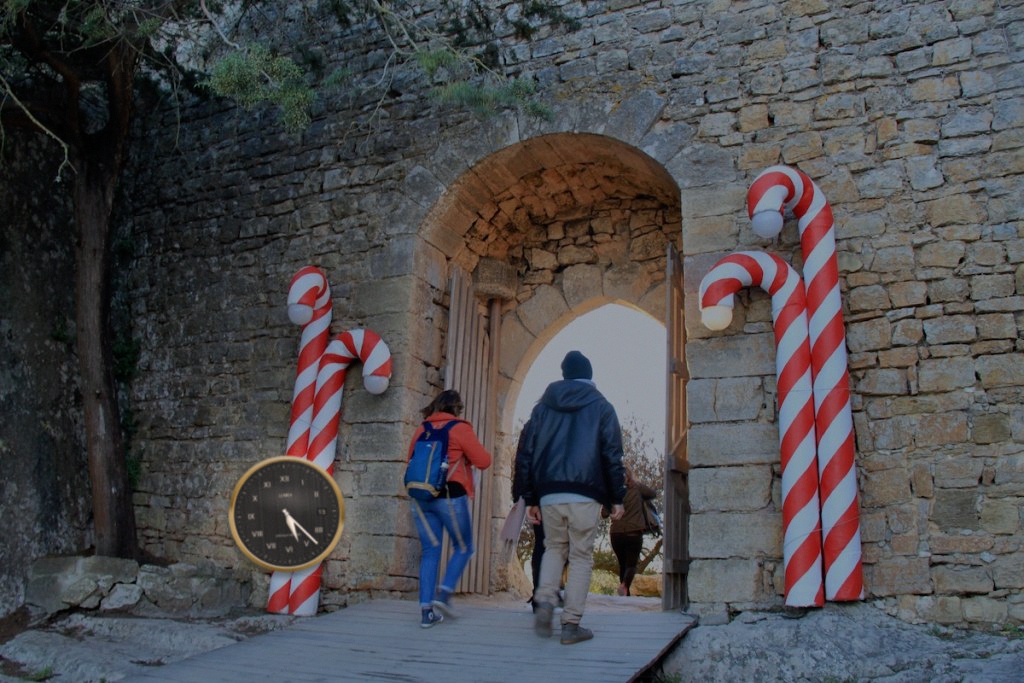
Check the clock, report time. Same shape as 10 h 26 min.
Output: 5 h 23 min
